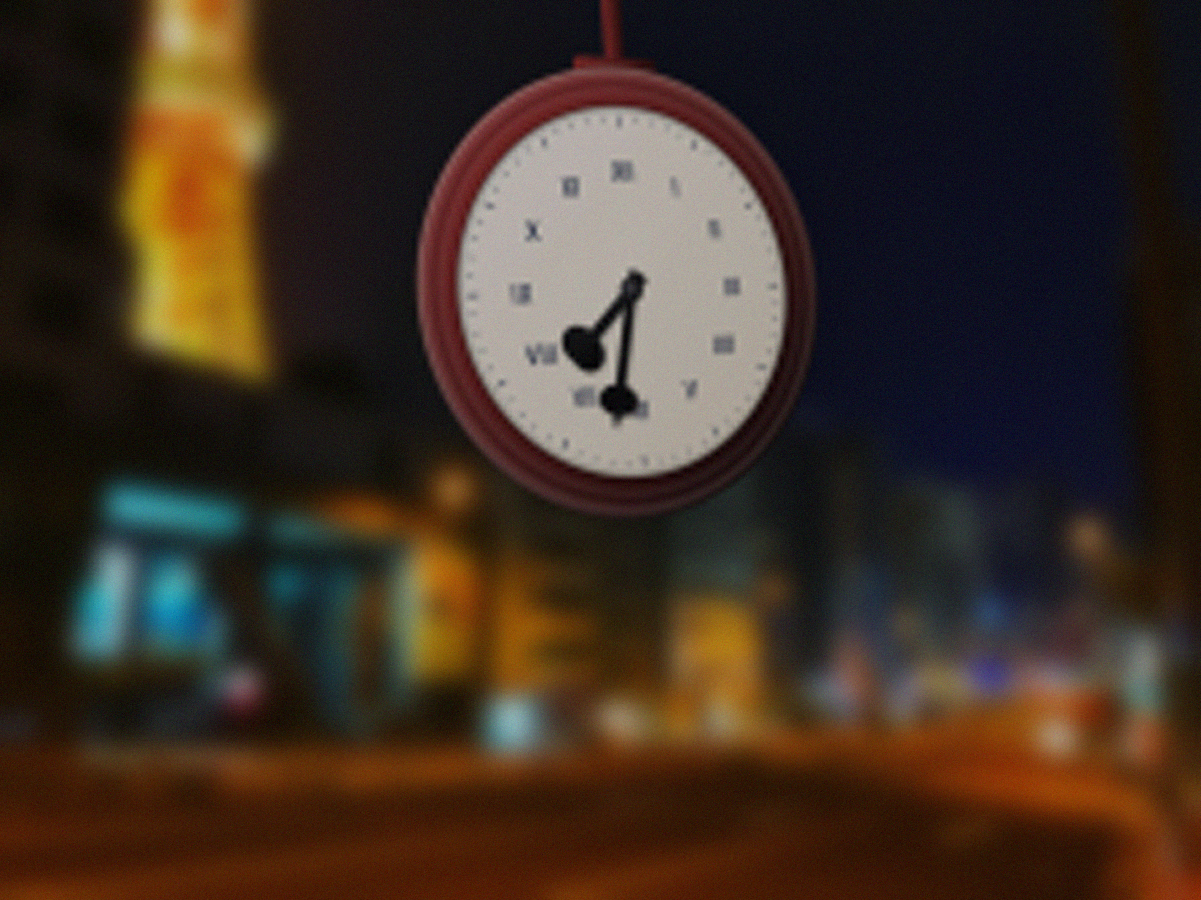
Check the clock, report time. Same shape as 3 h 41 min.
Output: 7 h 32 min
